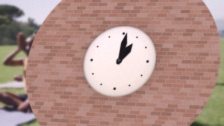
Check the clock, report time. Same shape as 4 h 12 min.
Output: 1 h 01 min
